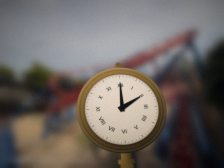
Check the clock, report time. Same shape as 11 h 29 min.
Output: 2 h 00 min
